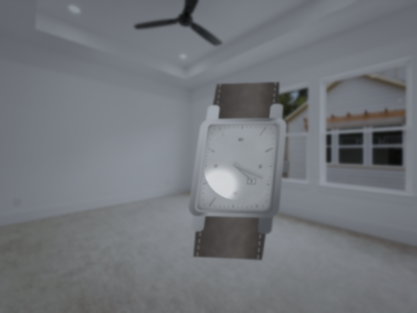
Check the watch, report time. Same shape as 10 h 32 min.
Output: 4 h 19 min
